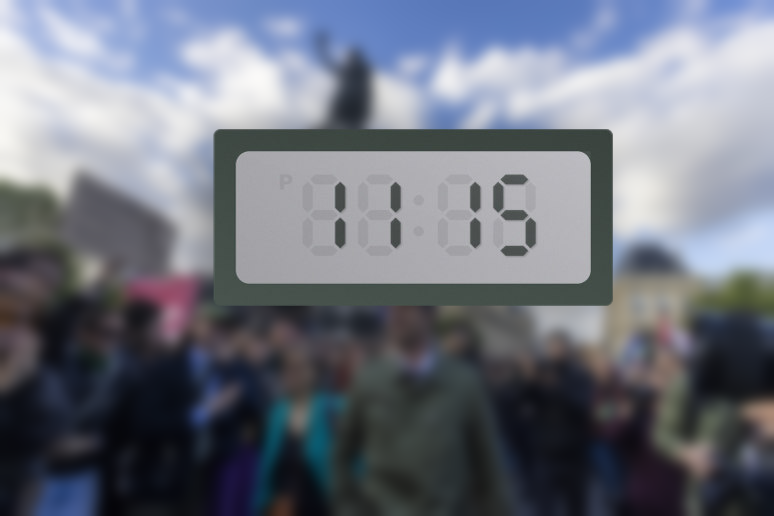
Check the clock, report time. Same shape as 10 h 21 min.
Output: 11 h 15 min
